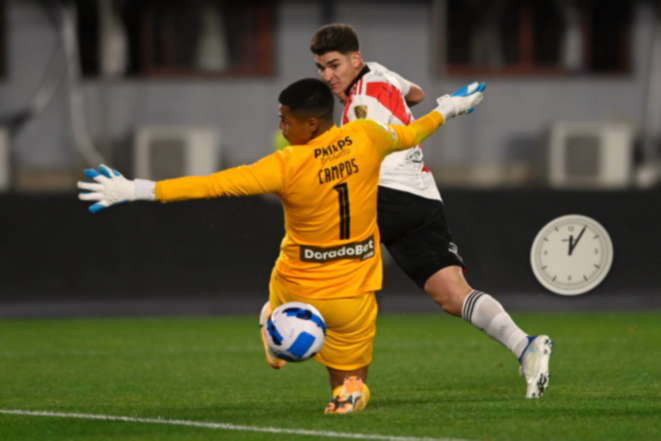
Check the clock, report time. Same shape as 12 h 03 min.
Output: 12 h 05 min
